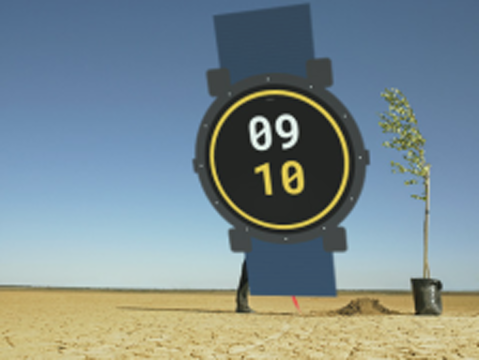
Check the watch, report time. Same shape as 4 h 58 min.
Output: 9 h 10 min
